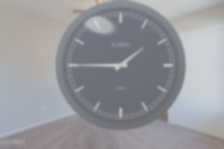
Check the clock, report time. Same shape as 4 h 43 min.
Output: 1 h 45 min
